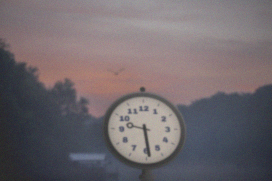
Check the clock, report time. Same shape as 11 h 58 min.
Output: 9 h 29 min
